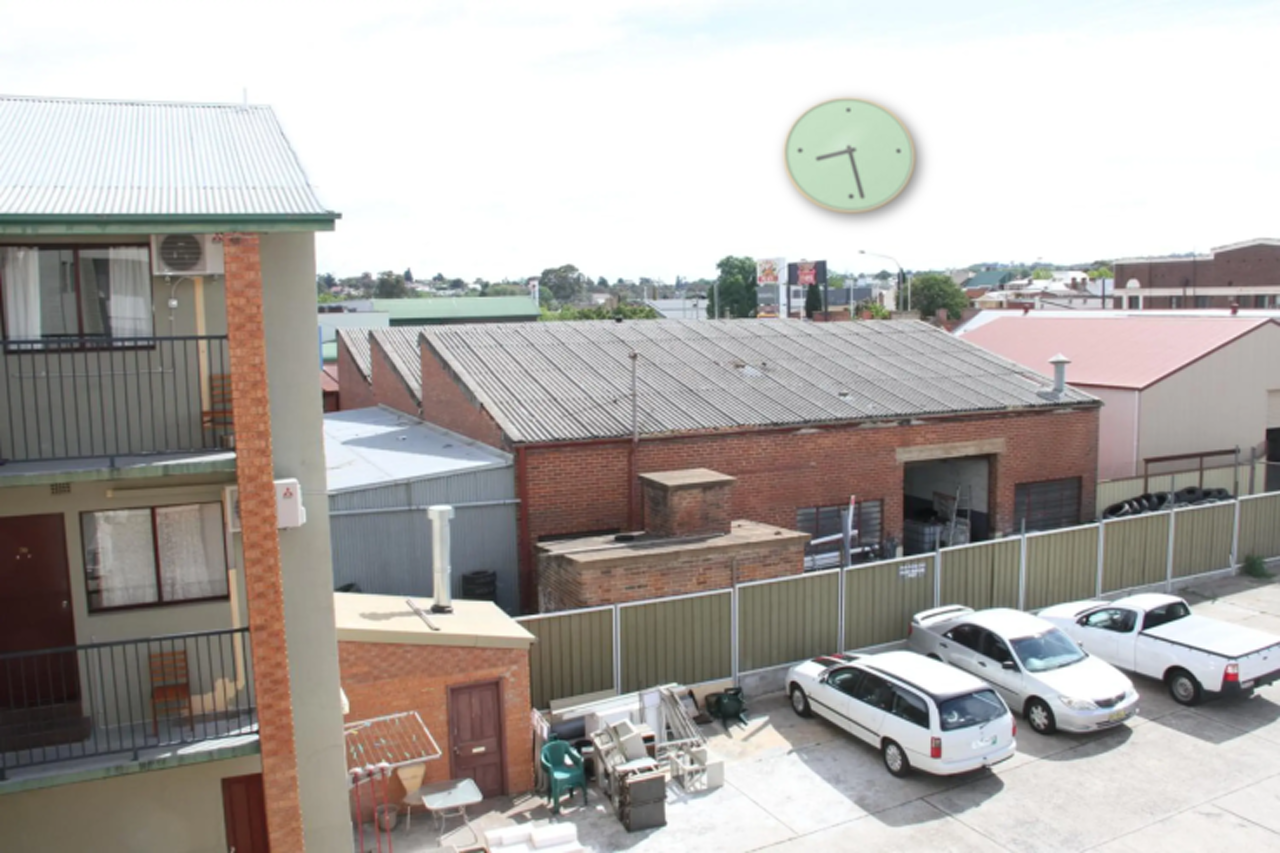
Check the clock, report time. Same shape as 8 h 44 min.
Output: 8 h 28 min
